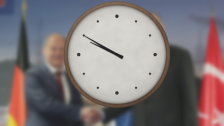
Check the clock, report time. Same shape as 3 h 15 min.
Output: 9 h 50 min
